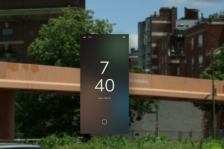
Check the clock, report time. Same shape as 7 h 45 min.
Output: 7 h 40 min
